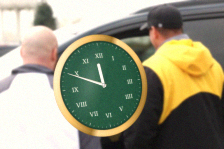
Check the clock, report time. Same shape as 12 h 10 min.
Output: 11 h 49 min
